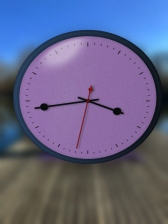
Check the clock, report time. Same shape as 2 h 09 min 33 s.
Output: 3 h 43 min 32 s
